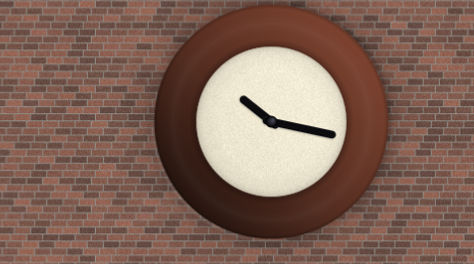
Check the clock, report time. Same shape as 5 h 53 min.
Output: 10 h 17 min
